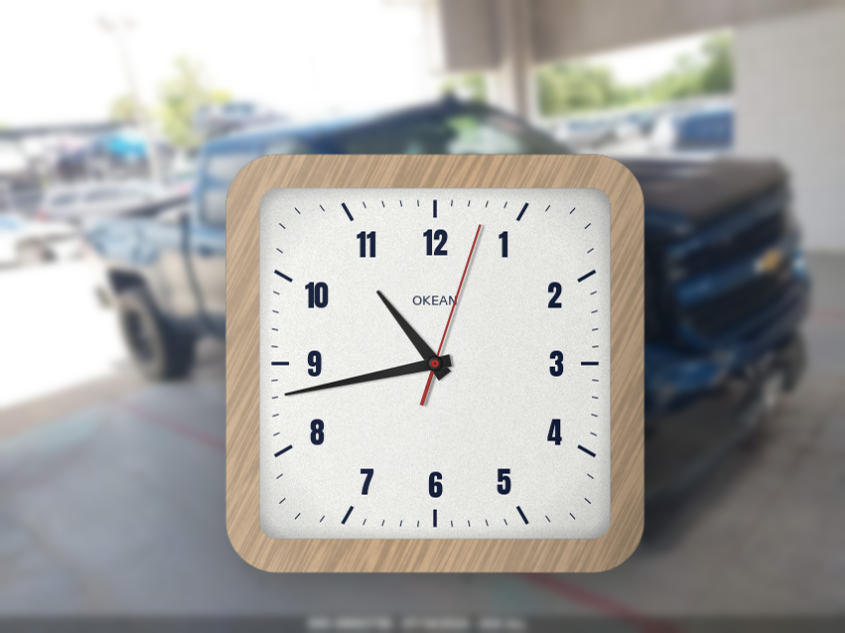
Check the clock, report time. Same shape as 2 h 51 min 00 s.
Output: 10 h 43 min 03 s
